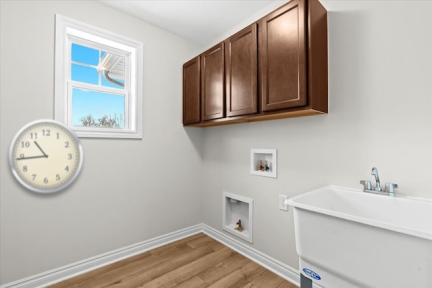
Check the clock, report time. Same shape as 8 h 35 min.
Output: 10 h 44 min
